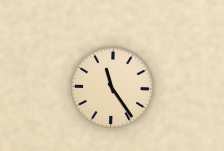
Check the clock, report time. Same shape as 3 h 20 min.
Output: 11 h 24 min
